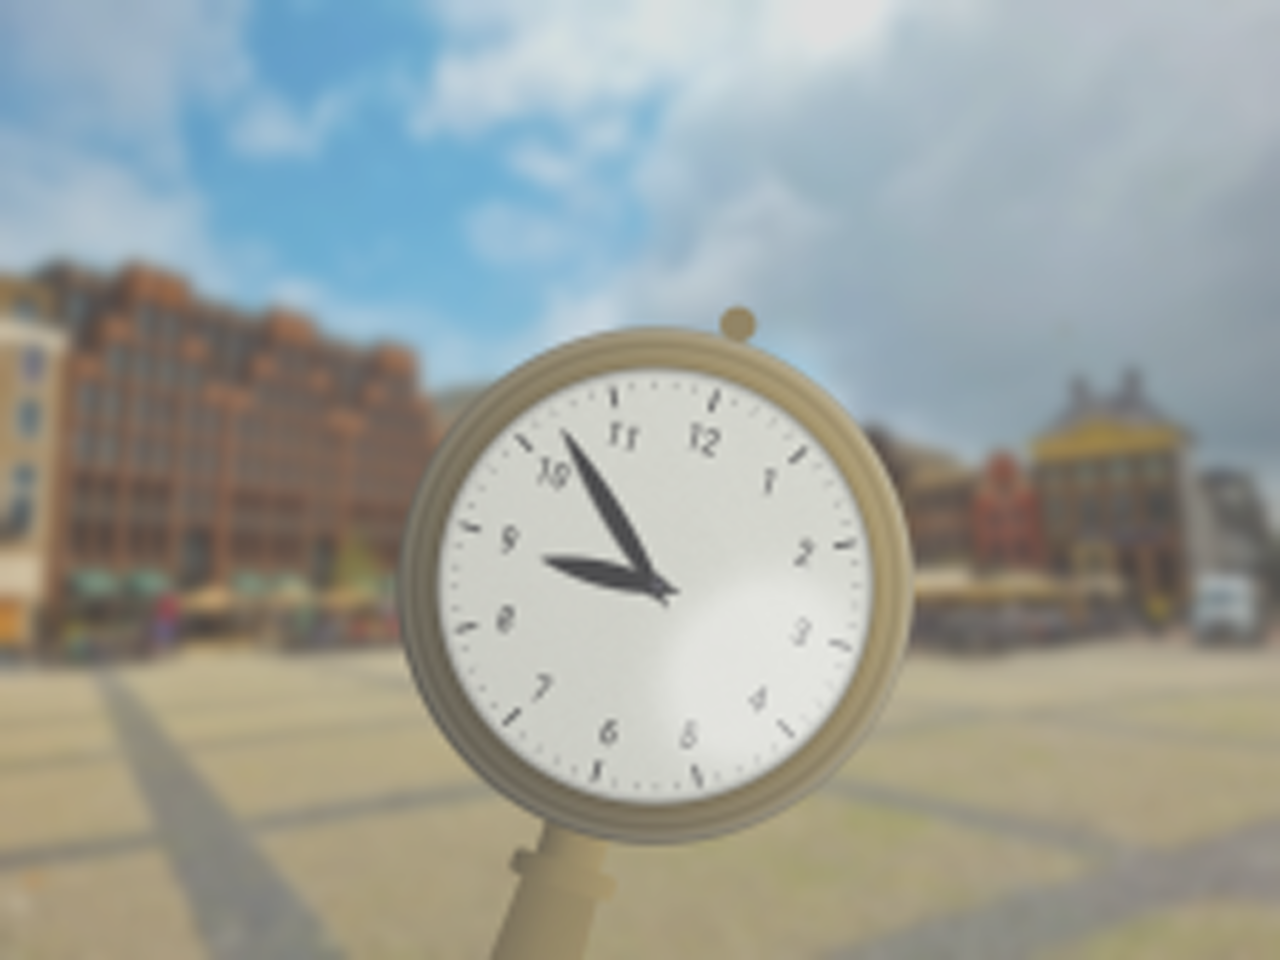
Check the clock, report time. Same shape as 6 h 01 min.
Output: 8 h 52 min
